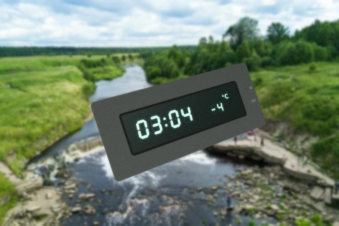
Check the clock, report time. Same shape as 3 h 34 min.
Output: 3 h 04 min
